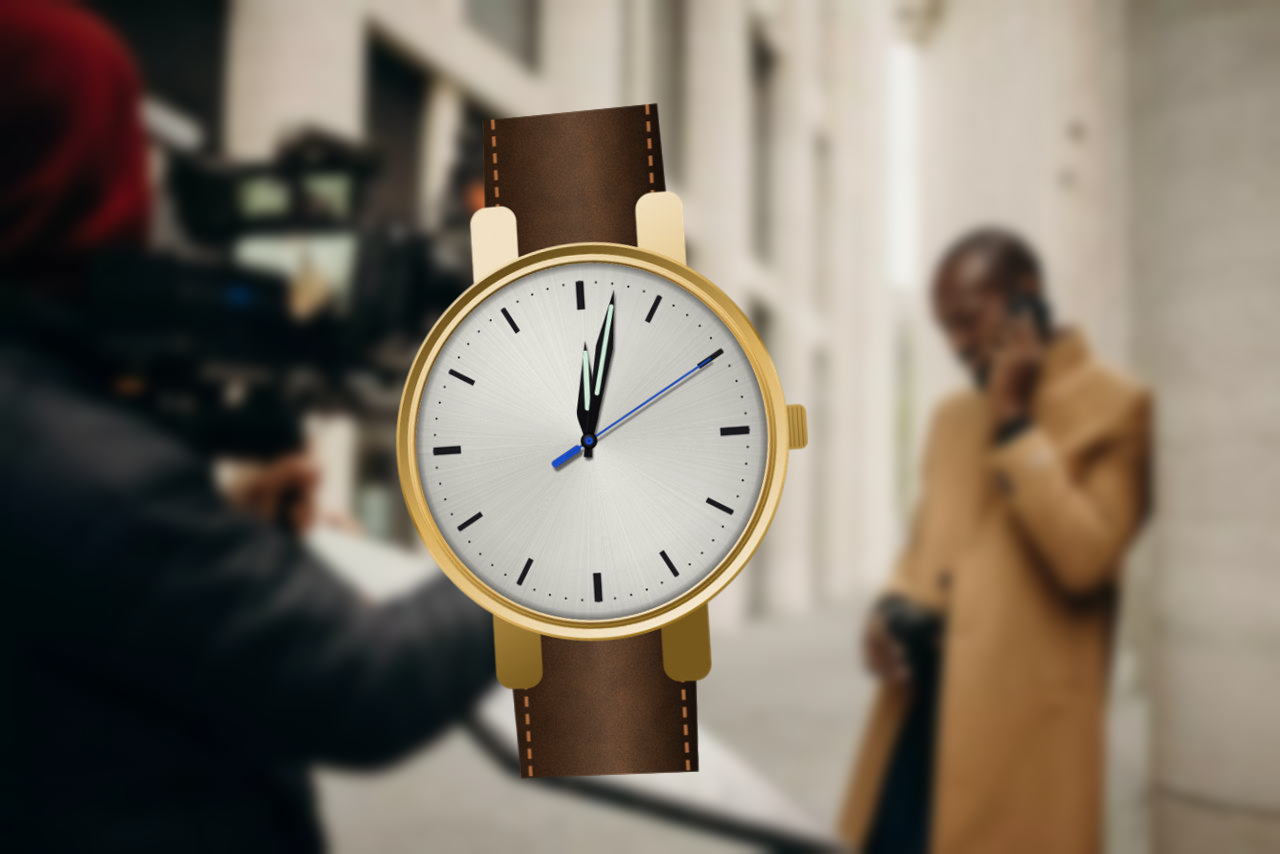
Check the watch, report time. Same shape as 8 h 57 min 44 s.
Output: 12 h 02 min 10 s
